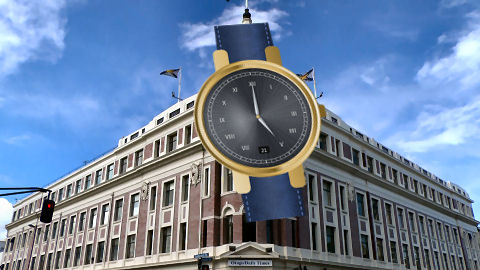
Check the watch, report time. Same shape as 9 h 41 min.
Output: 5 h 00 min
